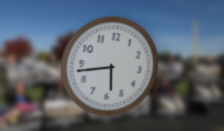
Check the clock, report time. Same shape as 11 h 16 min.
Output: 5 h 43 min
